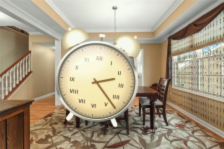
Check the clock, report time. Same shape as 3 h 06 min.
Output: 2 h 23 min
